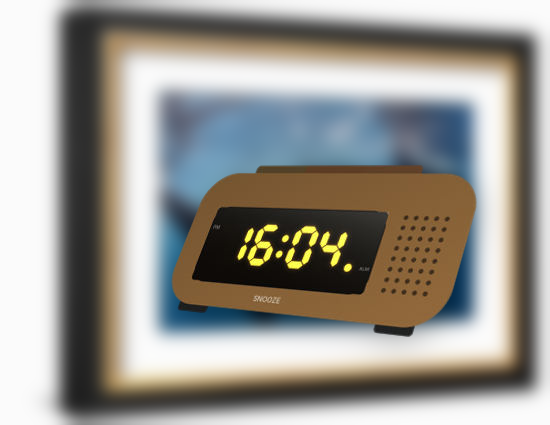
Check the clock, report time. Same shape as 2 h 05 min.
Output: 16 h 04 min
